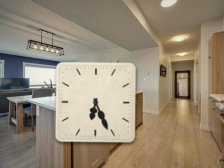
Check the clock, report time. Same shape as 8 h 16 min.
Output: 6 h 26 min
